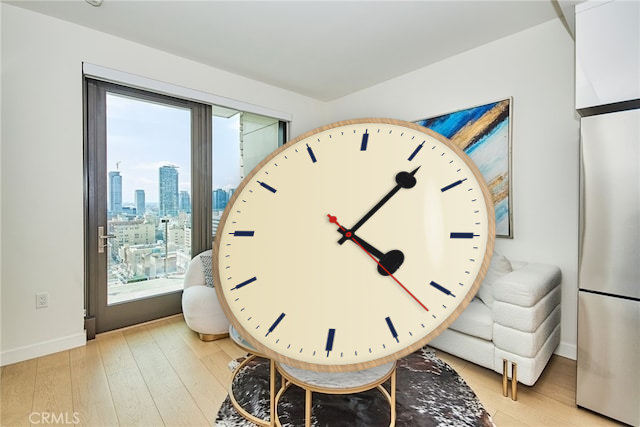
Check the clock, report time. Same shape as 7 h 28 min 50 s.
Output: 4 h 06 min 22 s
